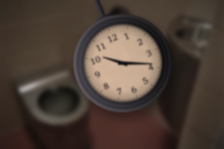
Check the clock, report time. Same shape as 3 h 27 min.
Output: 10 h 19 min
